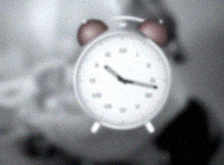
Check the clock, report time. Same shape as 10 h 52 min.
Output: 10 h 17 min
